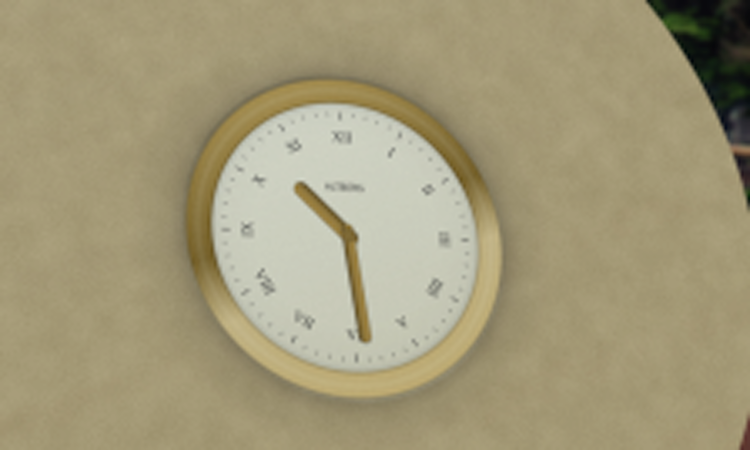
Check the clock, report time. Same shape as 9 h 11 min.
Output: 10 h 29 min
